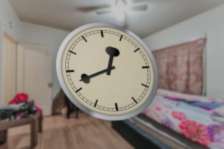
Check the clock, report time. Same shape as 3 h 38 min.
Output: 12 h 42 min
